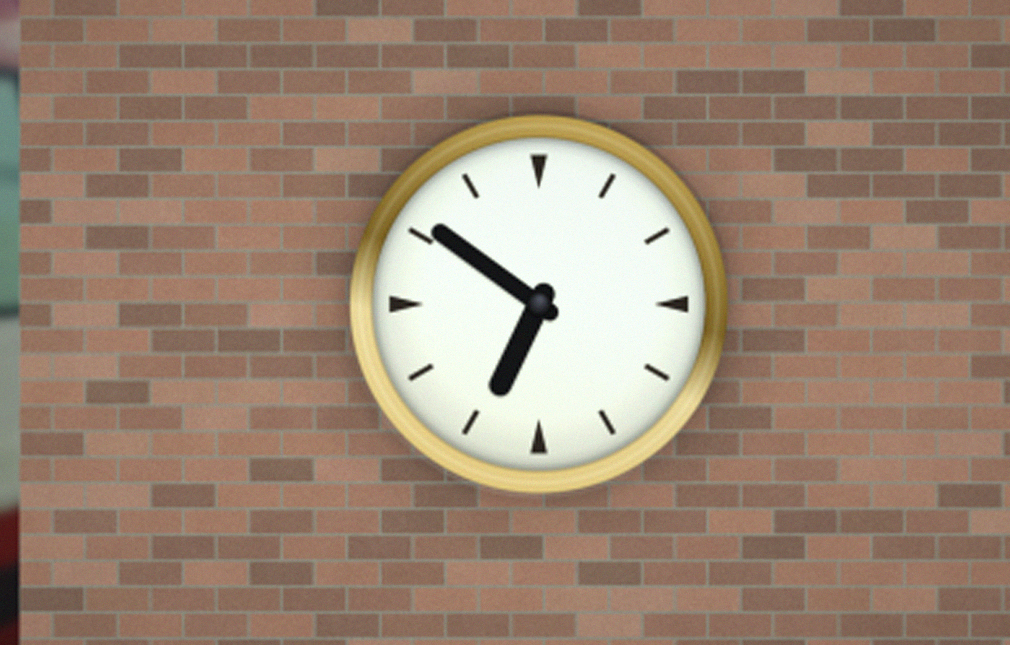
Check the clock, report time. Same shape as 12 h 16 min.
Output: 6 h 51 min
